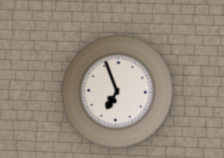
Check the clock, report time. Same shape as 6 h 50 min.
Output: 6 h 56 min
